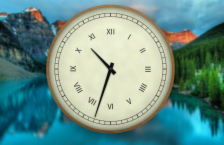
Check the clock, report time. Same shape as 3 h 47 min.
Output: 10 h 33 min
